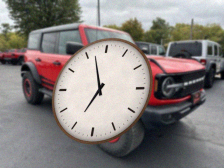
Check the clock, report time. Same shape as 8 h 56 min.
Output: 6 h 57 min
